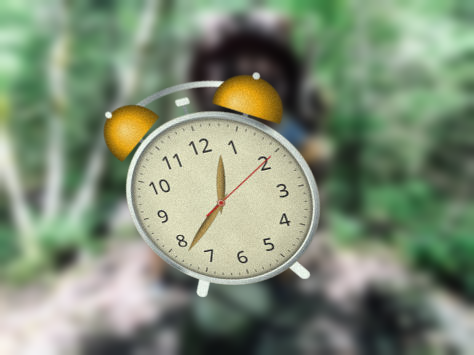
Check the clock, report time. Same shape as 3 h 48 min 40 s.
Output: 12 h 38 min 10 s
